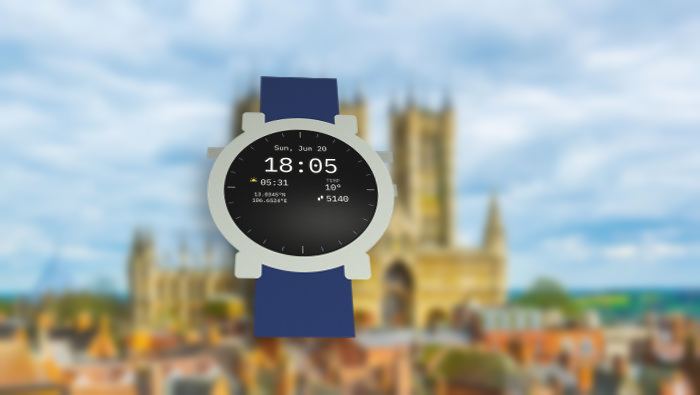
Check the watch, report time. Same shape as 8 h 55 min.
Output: 18 h 05 min
